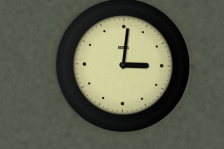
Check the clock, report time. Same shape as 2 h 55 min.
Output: 3 h 01 min
